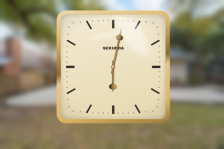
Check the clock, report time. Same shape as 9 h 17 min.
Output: 6 h 02 min
